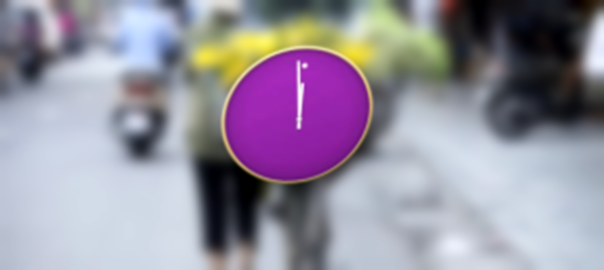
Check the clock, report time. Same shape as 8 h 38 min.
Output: 11 h 59 min
